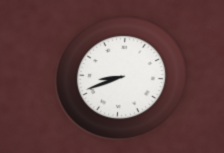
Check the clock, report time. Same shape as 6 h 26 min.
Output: 8 h 41 min
